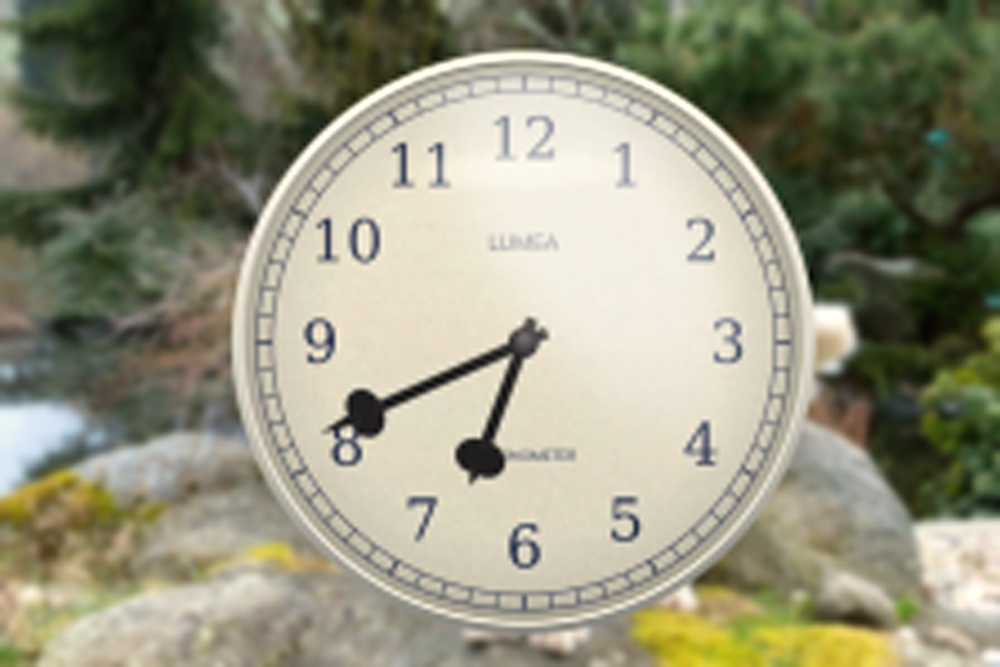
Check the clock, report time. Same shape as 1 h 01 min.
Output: 6 h 41 min
